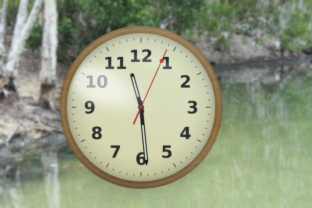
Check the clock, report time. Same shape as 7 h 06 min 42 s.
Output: 11 h 29 min 04 s
